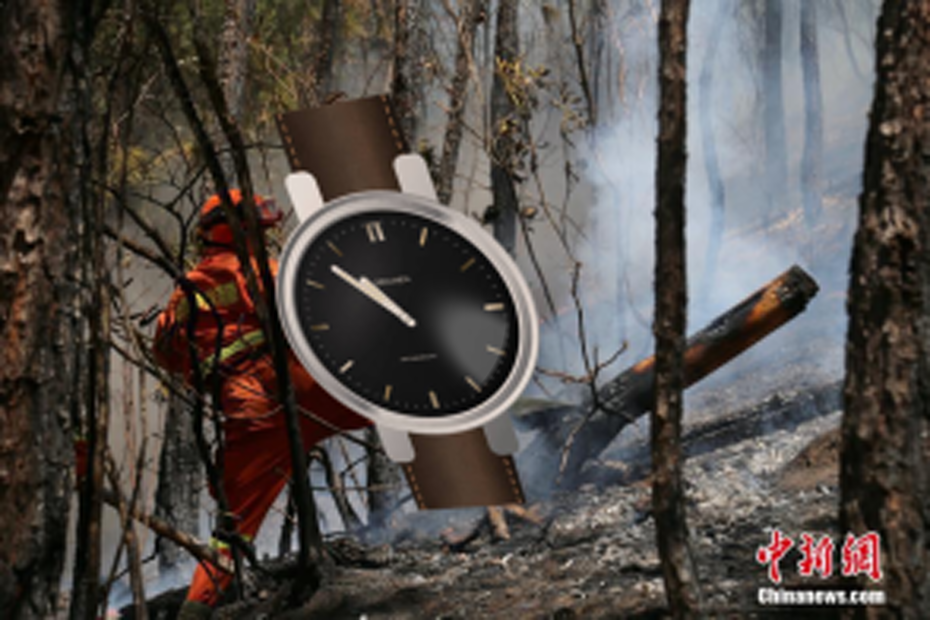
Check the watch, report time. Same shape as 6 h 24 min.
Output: 10 h 53 min
